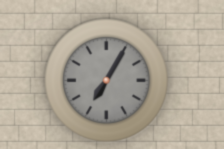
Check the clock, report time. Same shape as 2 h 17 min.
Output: 7 h 05 min
